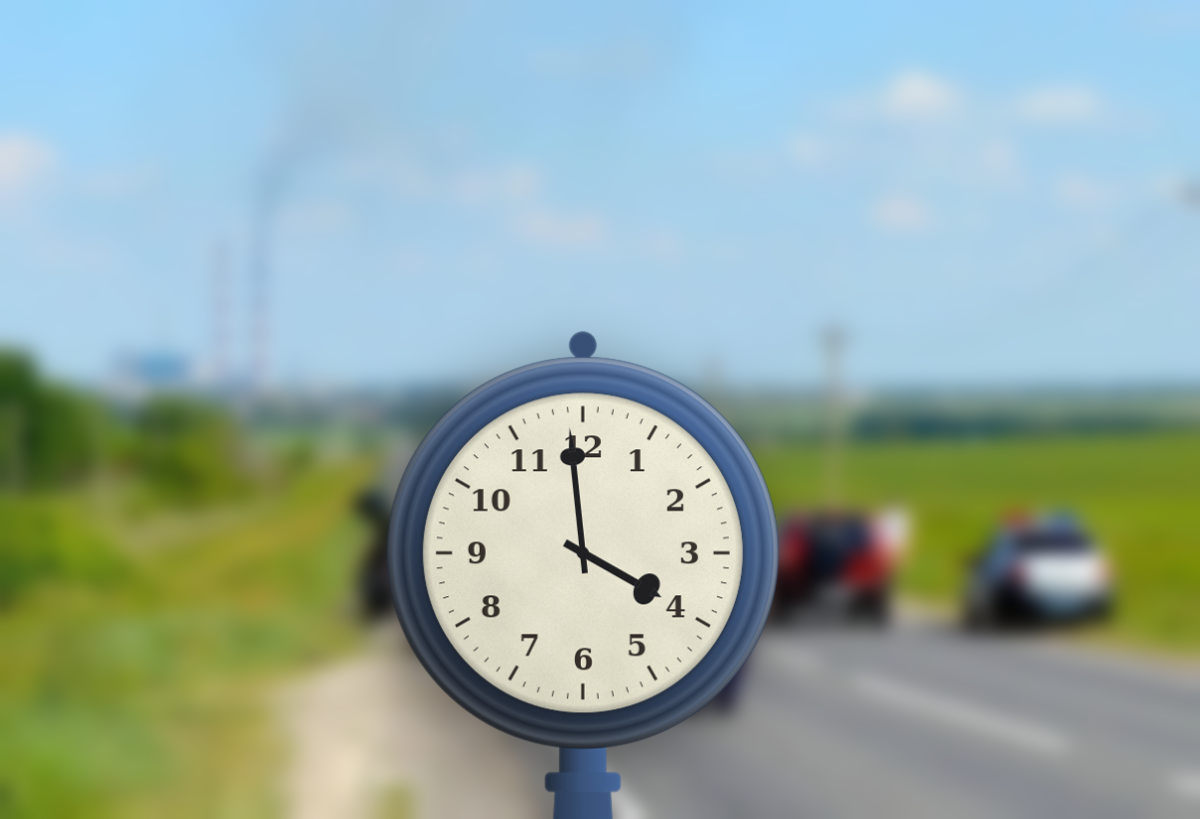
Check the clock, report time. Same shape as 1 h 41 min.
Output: 3 h 59 min
